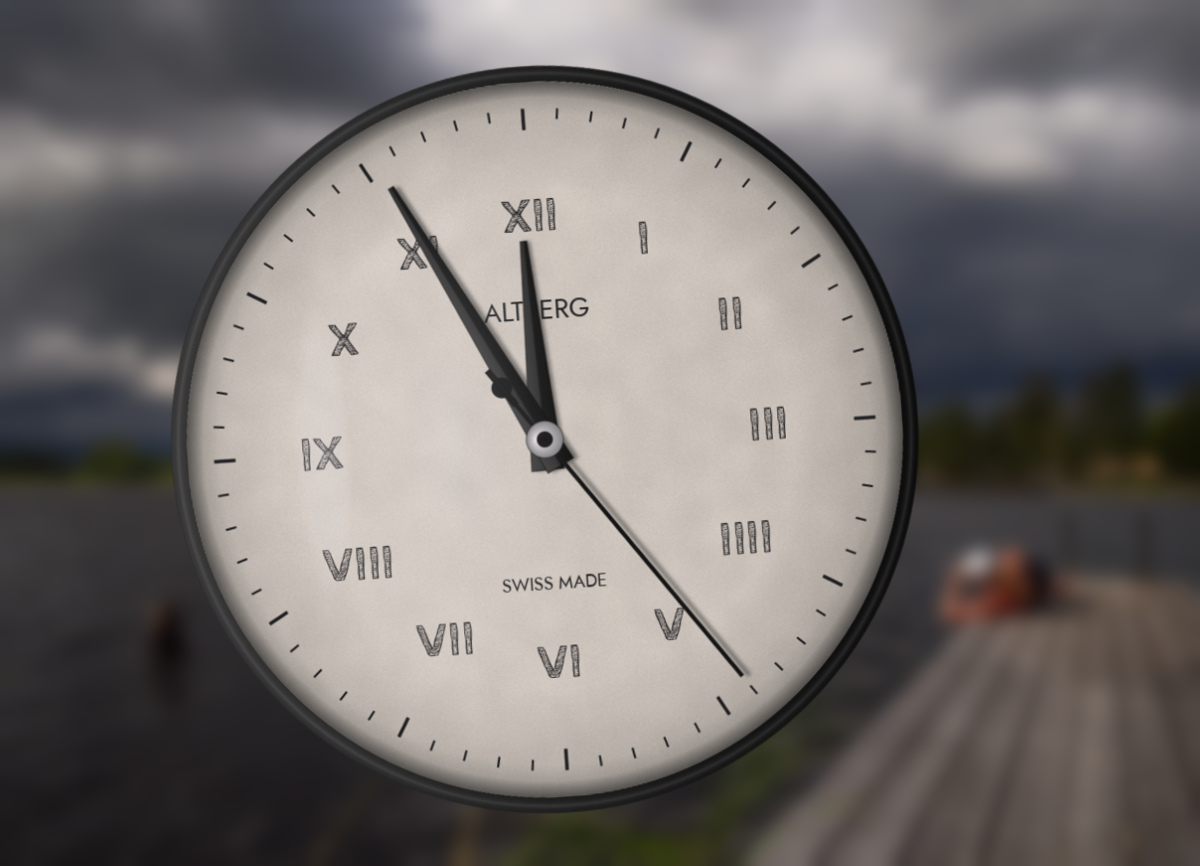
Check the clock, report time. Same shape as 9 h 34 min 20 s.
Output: 11 h 55 min 24 s
